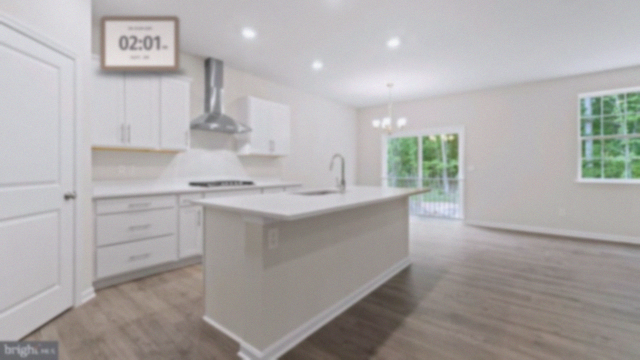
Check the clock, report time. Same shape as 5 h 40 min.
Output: 2 h 01 min
